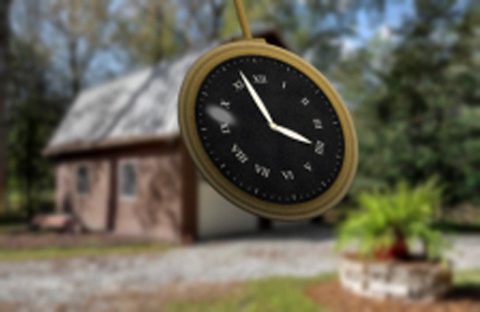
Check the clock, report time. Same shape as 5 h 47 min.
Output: 3 h 57 min
